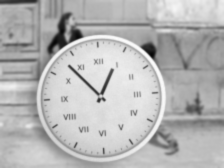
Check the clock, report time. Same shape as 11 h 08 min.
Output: 12 h 53 min
